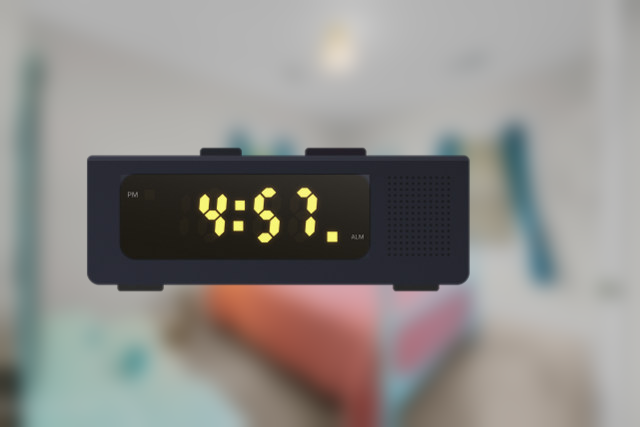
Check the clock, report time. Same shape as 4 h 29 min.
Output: 4 h 57 min
